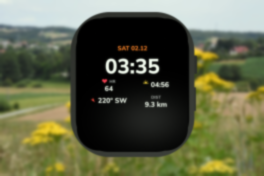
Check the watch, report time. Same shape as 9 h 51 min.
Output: 3 h 35 min
